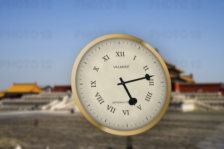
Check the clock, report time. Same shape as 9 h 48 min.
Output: 5 h 13 min
